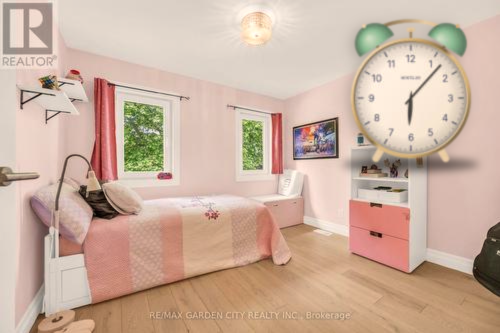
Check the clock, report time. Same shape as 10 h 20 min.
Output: 6 h 07 min
